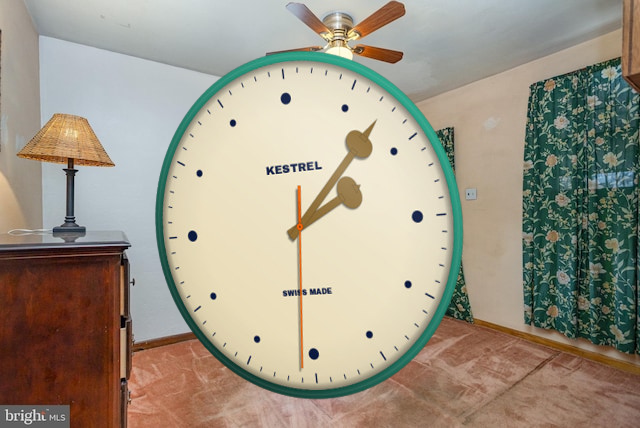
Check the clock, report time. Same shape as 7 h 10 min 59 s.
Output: 2 h 07 min 31 s
